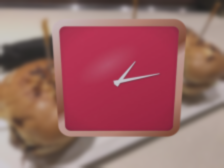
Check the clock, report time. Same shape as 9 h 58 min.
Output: 1 h 13 min
